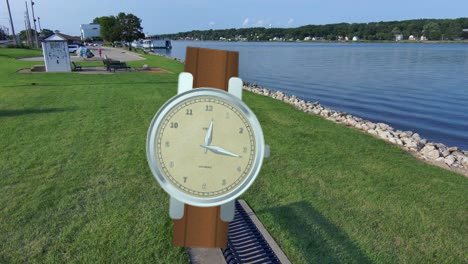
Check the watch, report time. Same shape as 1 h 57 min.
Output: 12 h 17 min
